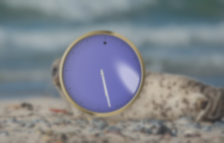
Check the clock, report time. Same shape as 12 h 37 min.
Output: 5 h 27 min
